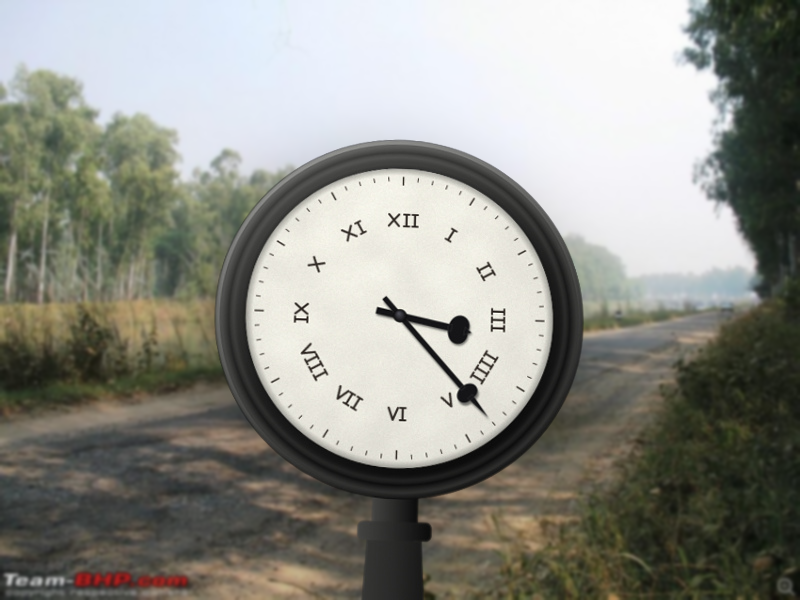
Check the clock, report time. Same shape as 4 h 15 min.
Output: 3 h 23 min
